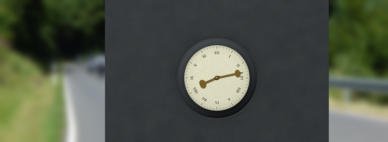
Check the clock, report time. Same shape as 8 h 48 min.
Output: 8 h 13 min
